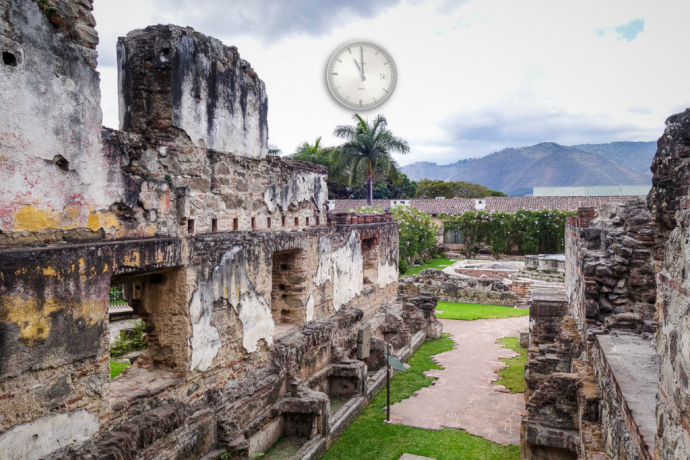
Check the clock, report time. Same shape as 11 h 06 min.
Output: 10 h 59 min
